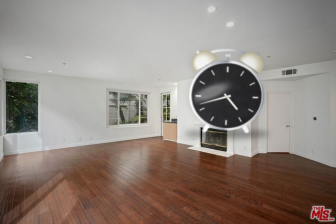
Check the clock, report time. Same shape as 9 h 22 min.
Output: 4 h 42 min
